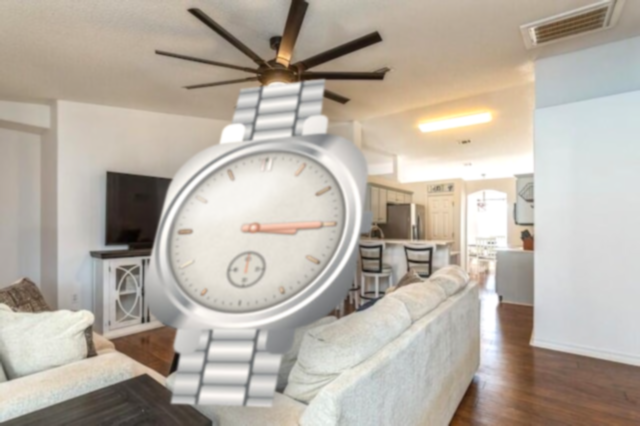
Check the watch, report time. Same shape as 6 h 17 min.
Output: 3 h 15 min
